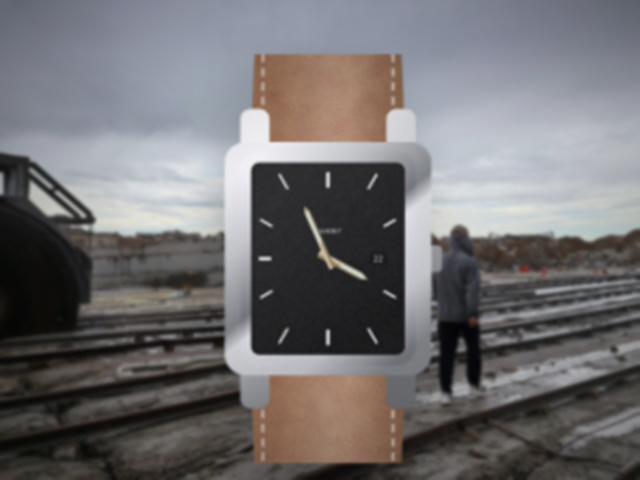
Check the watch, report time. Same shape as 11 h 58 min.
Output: 3 h 56 min
